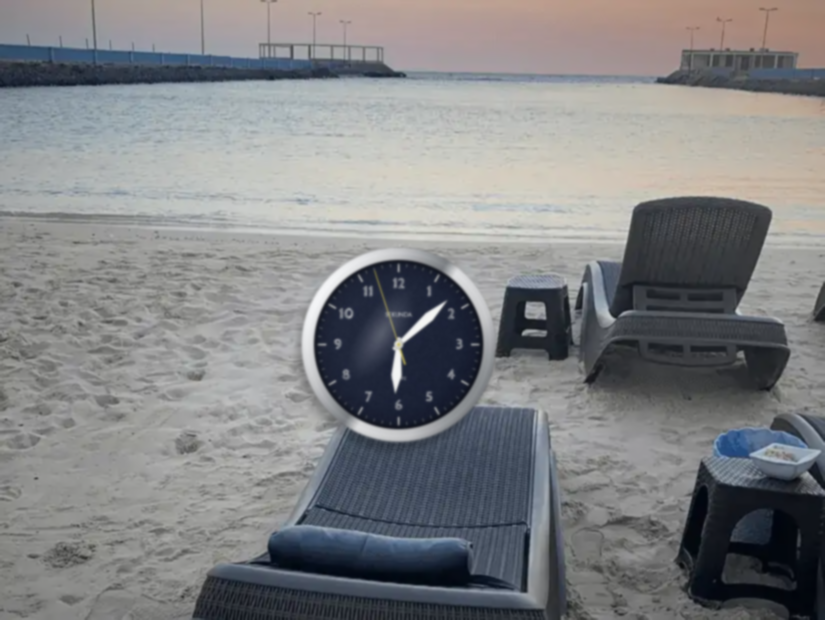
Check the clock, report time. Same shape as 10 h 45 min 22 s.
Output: 6 h 07 min 57 s
